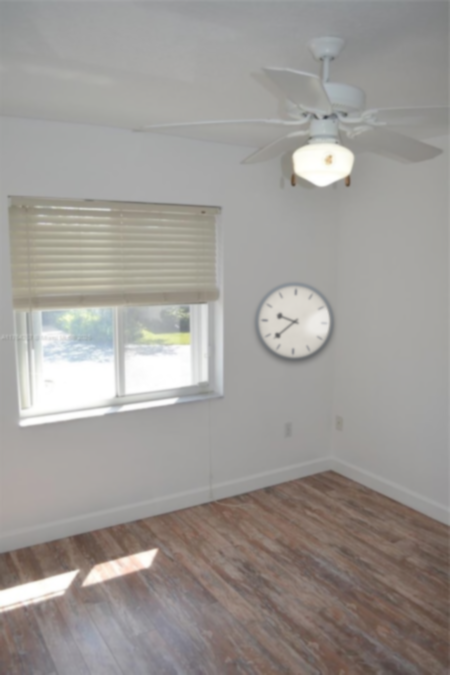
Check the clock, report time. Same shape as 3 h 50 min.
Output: 9 h 38 min
